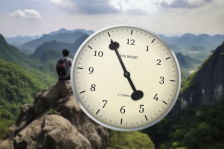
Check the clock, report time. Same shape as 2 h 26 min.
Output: 4 h 55 min
